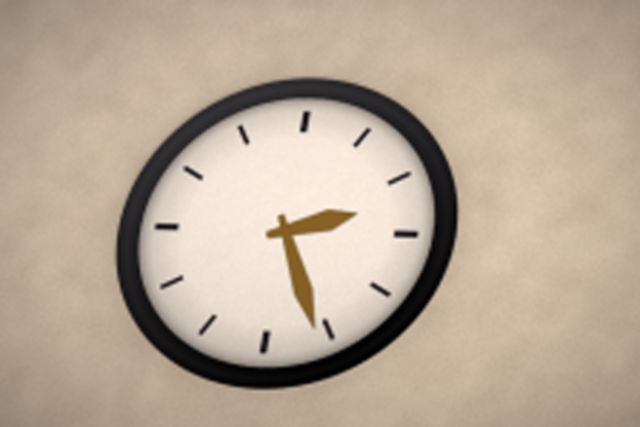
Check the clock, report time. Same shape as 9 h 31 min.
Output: 2 h 26 min
